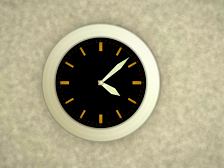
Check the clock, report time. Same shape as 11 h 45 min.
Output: 4 h 08 min
